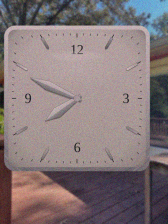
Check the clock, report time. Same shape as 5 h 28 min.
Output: 7 h 49 min
